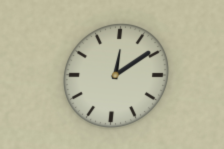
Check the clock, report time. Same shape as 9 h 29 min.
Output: 12 h 09 min
